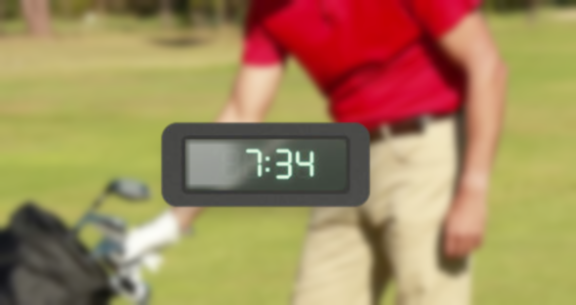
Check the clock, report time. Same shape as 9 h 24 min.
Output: 7 h 34 min
